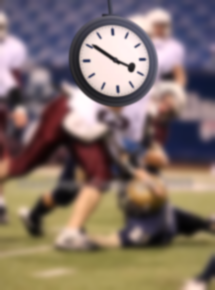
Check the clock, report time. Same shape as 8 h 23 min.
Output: 3 h 51 min
